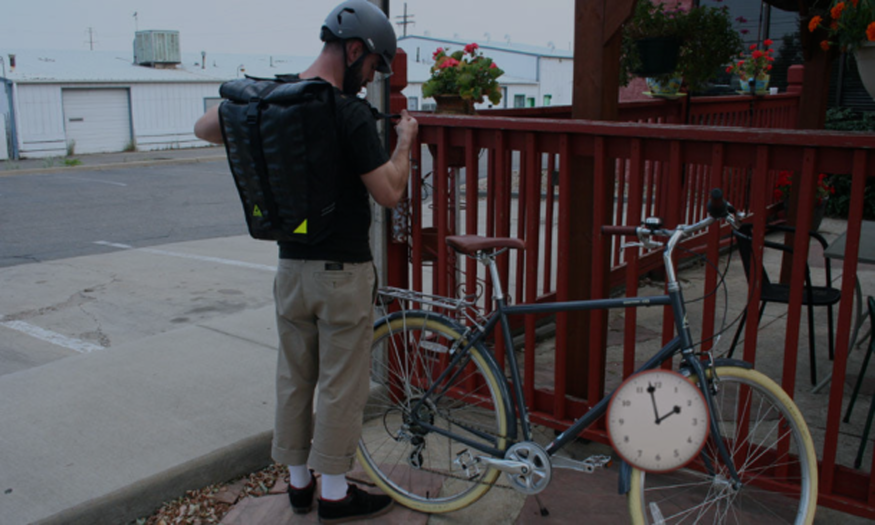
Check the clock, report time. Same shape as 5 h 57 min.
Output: 1 h 58 min
